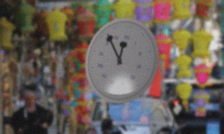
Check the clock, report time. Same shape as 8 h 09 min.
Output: 11 h 52 min
